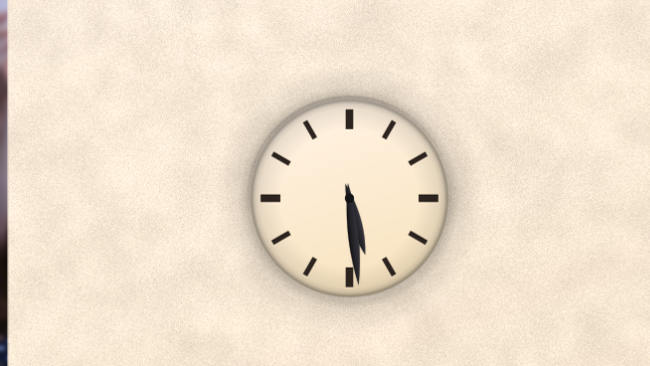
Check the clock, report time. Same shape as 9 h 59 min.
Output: 5 h 29 min
